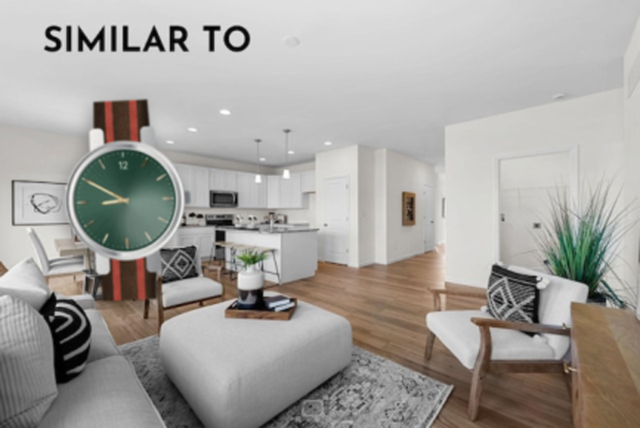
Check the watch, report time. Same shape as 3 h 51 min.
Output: 8 h 50 min
